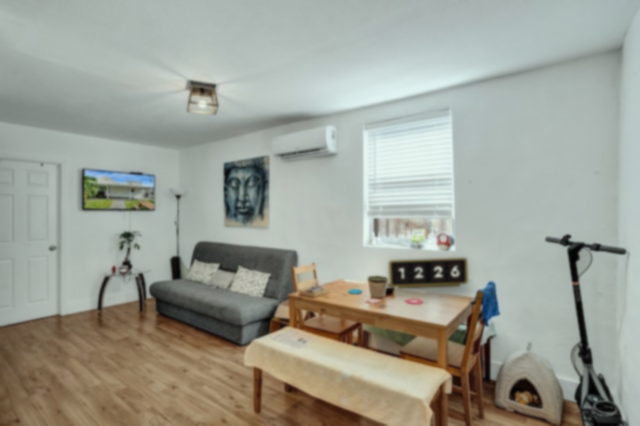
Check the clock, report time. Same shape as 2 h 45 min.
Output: 12 h 26 min
